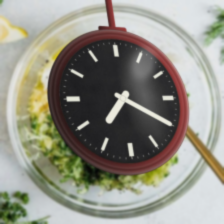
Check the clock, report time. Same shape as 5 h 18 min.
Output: 7 h 20 min
